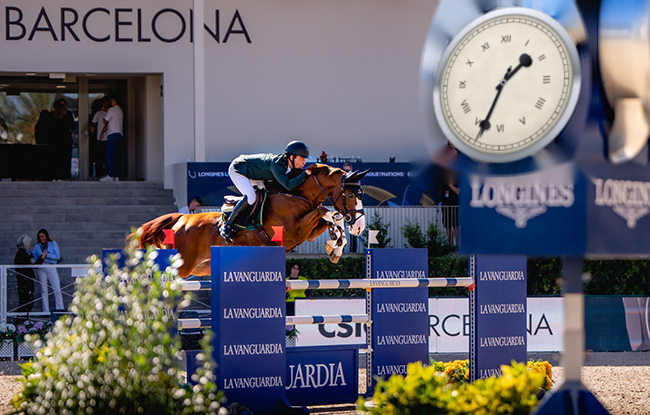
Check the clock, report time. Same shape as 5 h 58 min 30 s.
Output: 1 h 33 min 34 s
